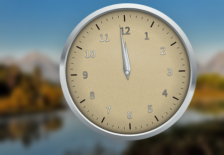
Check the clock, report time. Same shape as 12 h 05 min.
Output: 11 h 59 min
